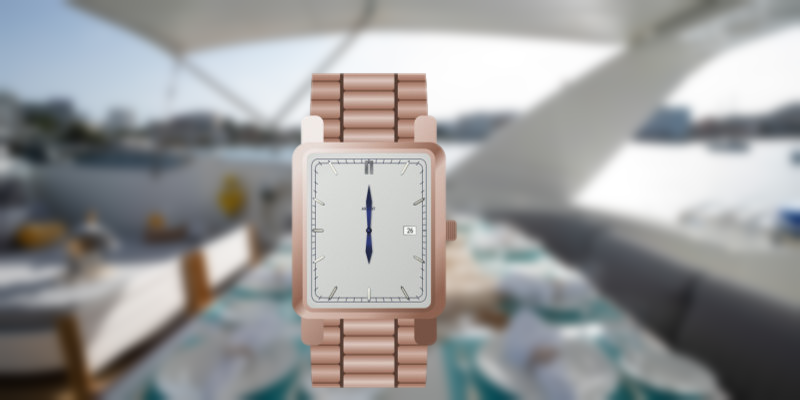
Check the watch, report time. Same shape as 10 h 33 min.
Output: 6 h 00 min
